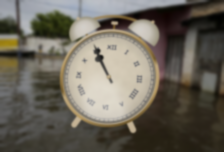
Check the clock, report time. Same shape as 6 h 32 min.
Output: 10 h 55 min
